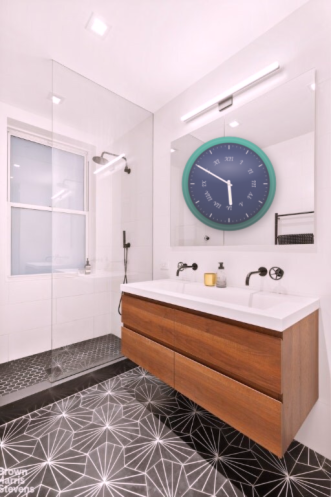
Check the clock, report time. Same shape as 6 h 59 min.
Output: 5 h 50 min
